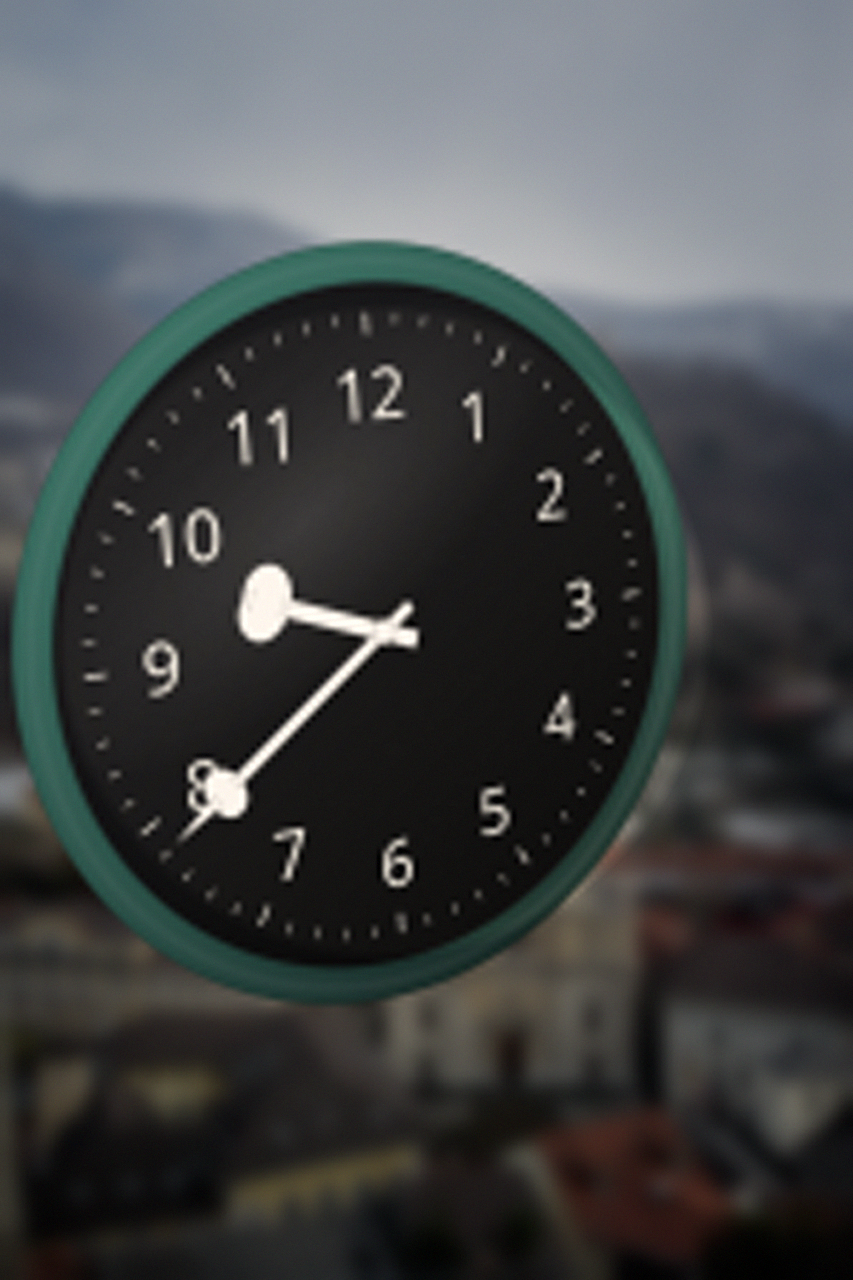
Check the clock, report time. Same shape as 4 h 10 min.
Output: 9 h 39 min
